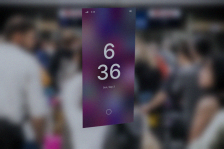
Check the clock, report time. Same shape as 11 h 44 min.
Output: 6 h 36 min
